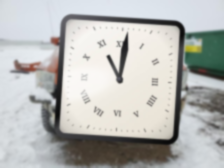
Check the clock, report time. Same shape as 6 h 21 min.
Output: 11 h 01 min
